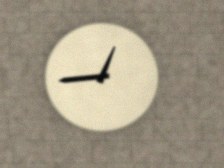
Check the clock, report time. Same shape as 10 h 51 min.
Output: 12 h 44 min
